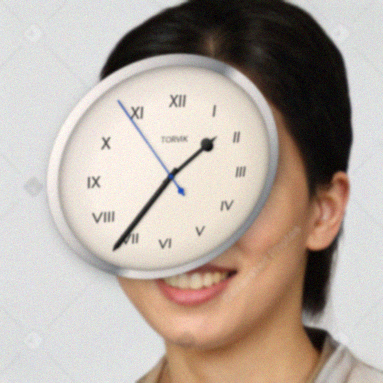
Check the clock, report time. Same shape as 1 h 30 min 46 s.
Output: 1 h 35 min 54 s
